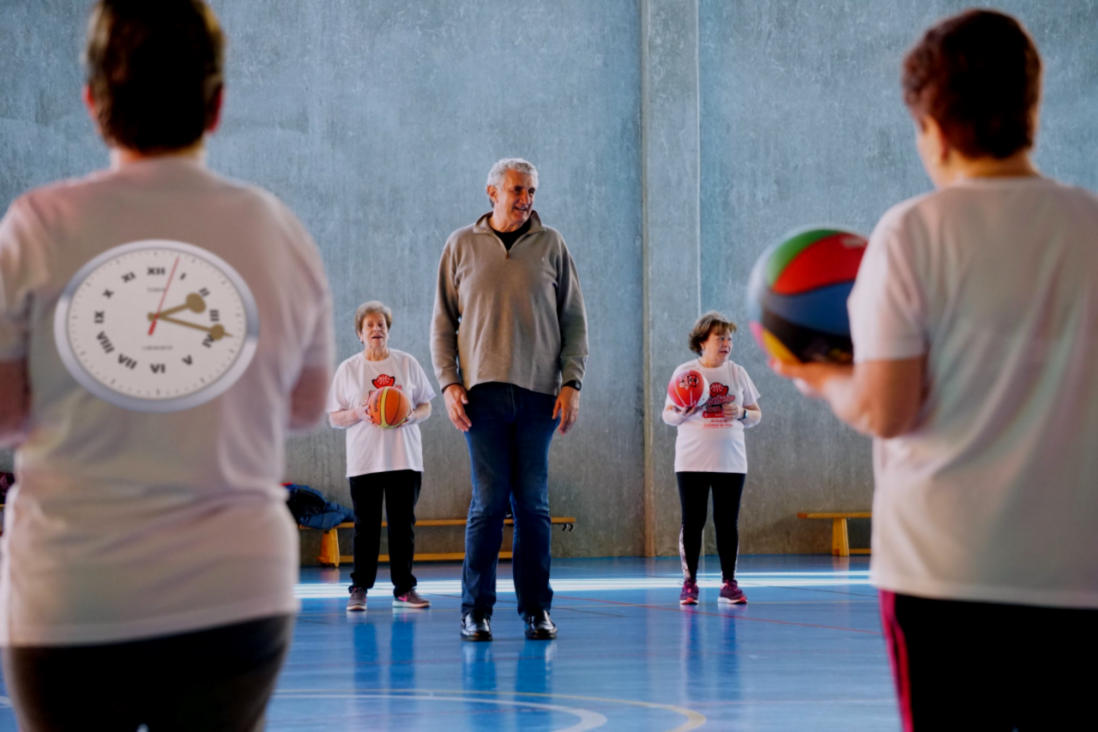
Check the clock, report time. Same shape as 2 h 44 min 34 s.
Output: 2 h 18 min 03 s
